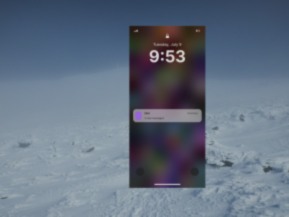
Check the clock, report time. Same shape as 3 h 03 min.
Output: 9 h 53 min
